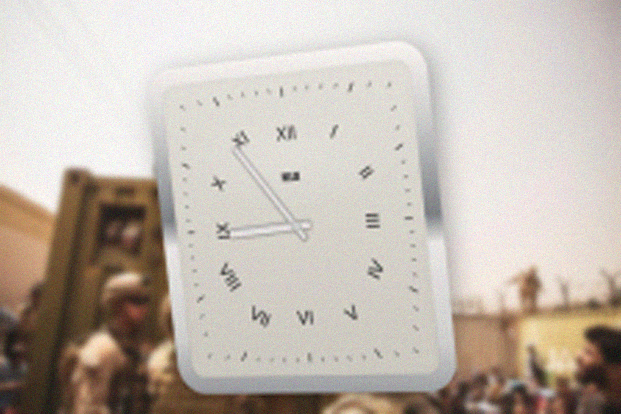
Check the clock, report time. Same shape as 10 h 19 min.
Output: 8 h 54 min
